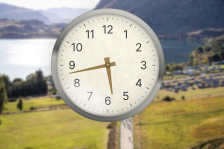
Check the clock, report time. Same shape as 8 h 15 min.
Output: 5 h 43 min
